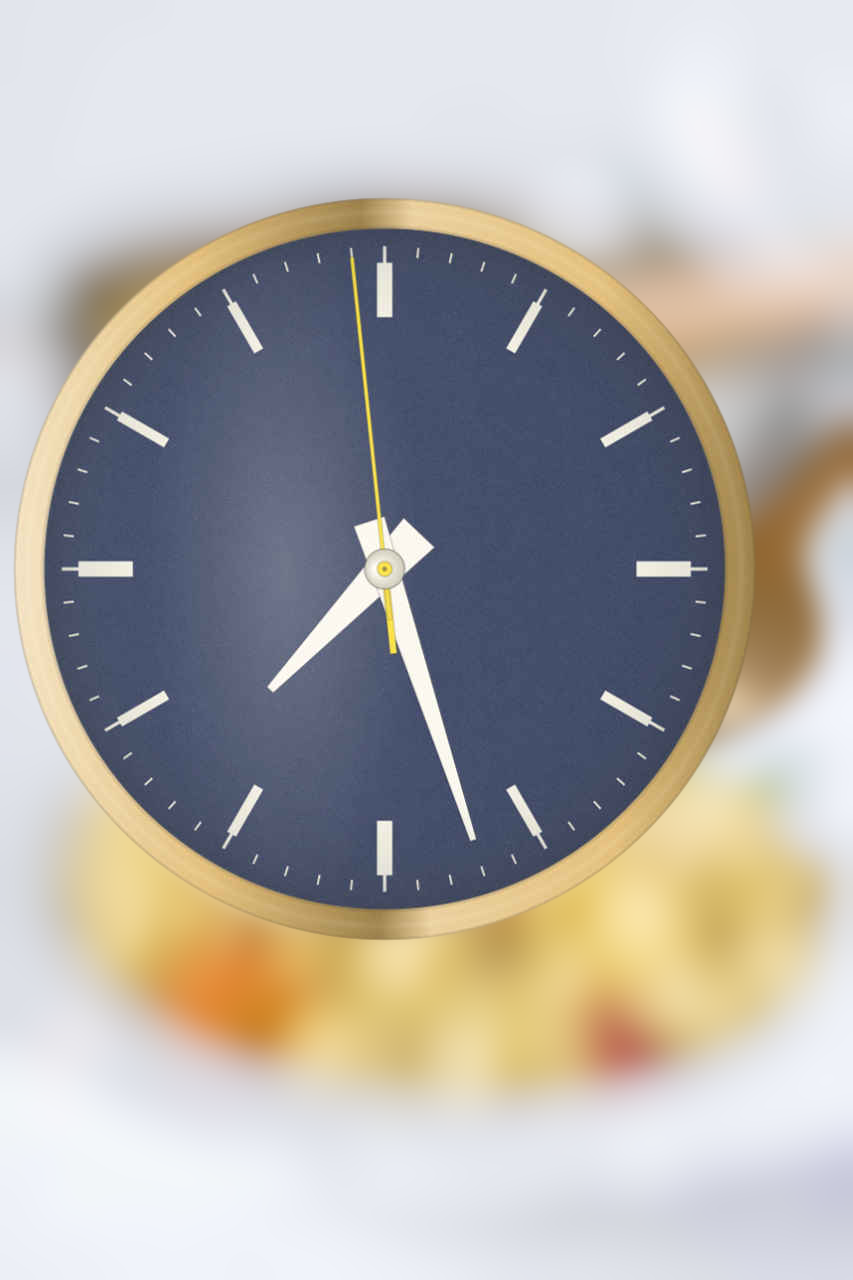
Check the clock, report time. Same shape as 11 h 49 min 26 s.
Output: 7 h 26 min 59 s
